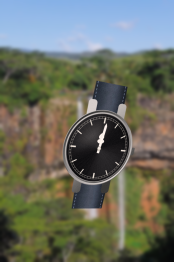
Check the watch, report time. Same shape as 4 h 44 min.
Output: 12 h 01 min
